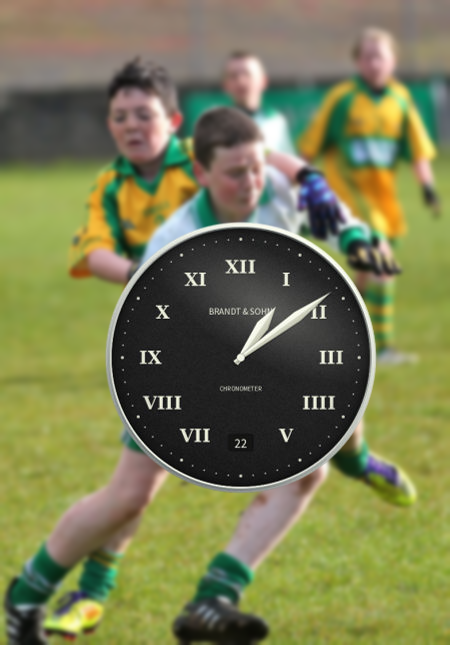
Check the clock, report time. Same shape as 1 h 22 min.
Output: 1 h 09 min
